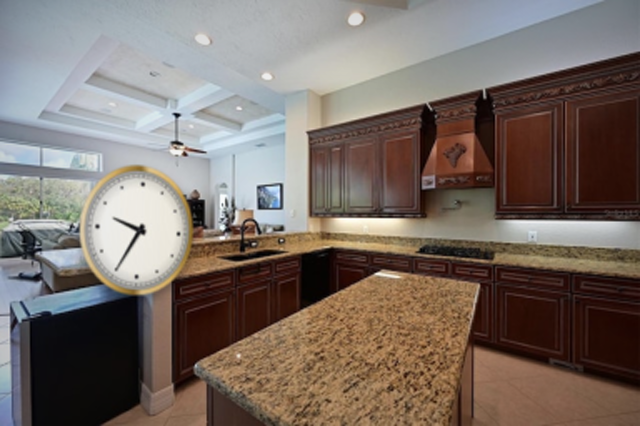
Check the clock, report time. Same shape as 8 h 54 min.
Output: 9 h 35 min
